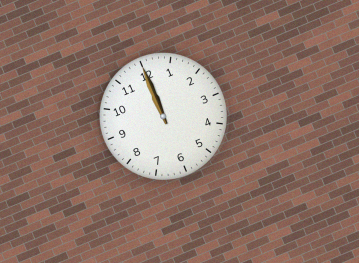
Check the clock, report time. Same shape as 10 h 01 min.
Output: 12 h 00 min
